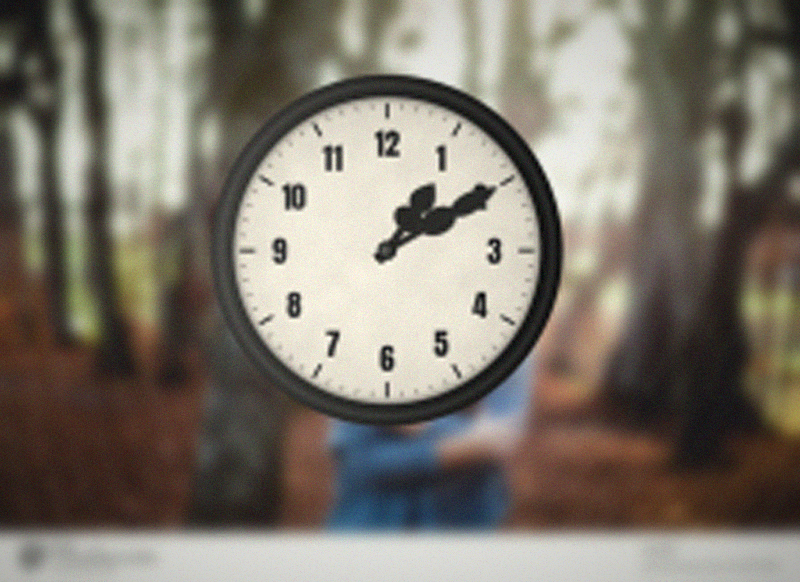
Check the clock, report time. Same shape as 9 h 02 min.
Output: 1 h 10 min
